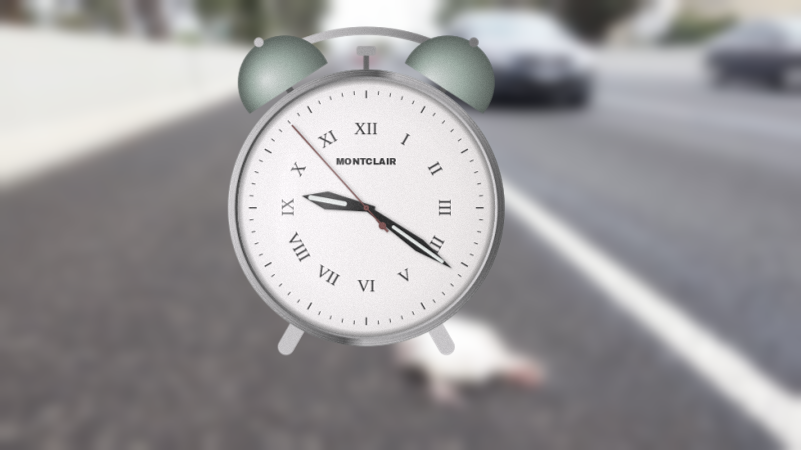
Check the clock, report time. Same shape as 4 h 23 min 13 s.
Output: 9 h 20 min 53 s
